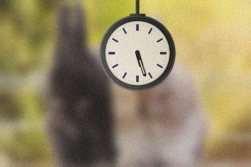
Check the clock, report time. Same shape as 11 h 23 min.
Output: 5 h 27 min
